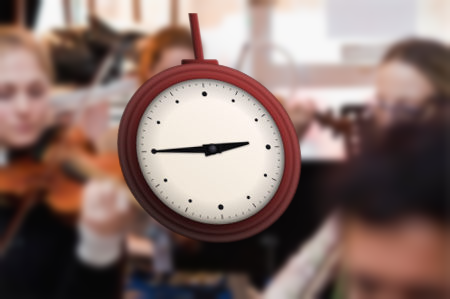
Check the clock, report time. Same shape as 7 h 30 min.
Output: 2 h 45 min
